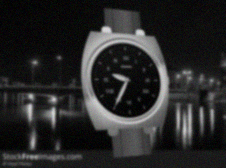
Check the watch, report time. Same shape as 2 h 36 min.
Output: 9 h 35 min
